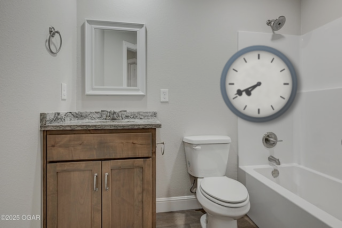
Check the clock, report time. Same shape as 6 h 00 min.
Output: 7 h 41 min
